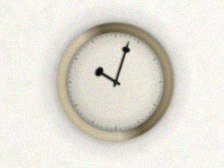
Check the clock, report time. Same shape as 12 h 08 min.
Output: 10 h 03 min
